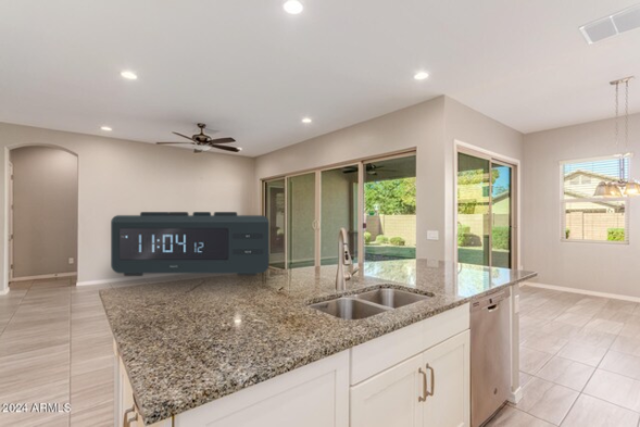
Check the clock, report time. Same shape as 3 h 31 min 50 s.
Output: 11 h 04 min 12 s
